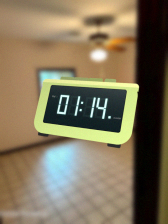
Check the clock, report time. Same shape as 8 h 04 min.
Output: 1 h 14 min
